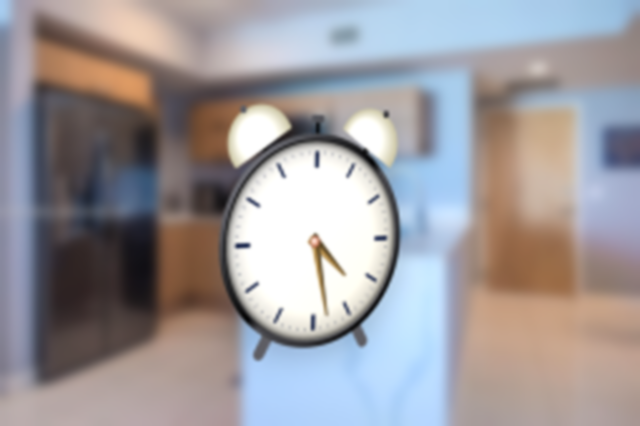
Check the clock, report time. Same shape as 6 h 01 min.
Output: 4 h 28 min
